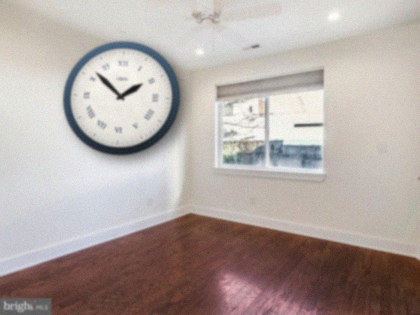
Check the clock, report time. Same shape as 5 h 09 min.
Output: 1 h 52 min
